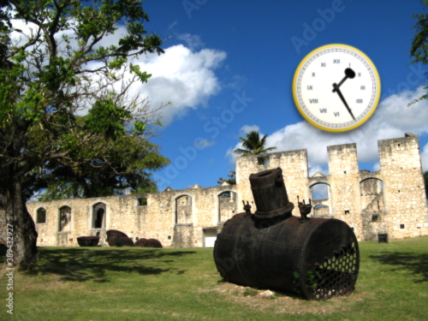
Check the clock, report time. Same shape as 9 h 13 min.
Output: 1 h 25 min
